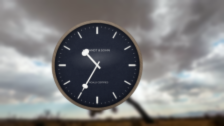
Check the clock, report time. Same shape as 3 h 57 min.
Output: 10 h 35 min
